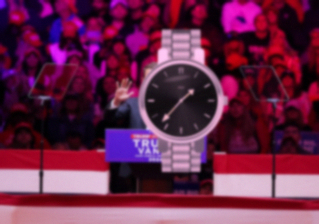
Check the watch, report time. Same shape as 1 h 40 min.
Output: 1 h 37 min
